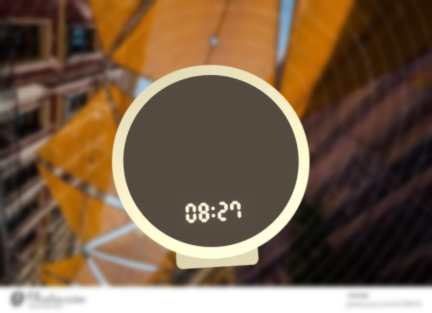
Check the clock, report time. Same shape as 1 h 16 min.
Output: 8 h 27 min
